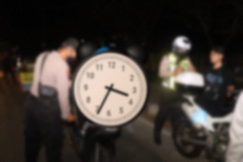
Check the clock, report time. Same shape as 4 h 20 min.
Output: 3 h 34 min
